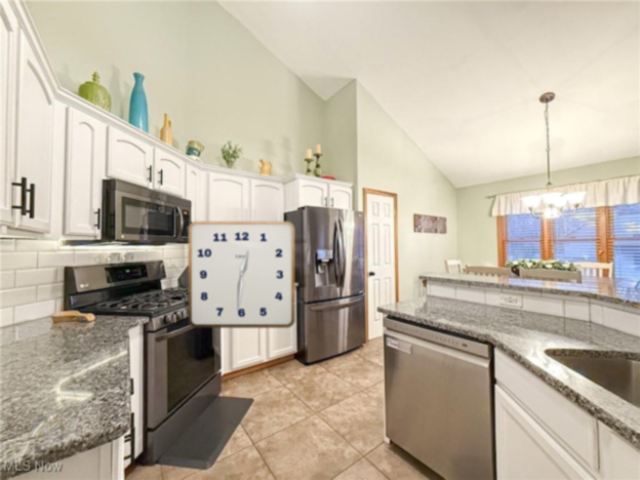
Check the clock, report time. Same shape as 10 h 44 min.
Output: 12 h 31 min
